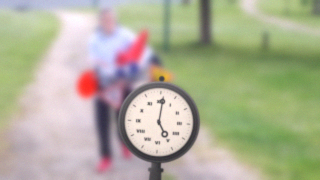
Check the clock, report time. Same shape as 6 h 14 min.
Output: 5 h 01 min
